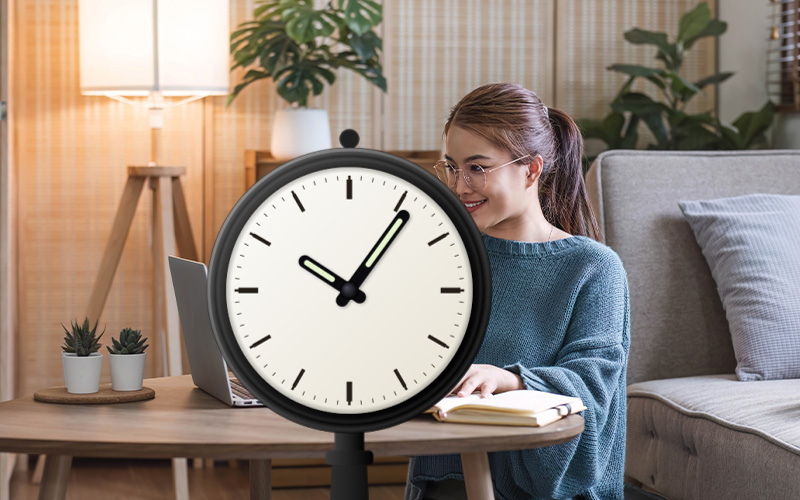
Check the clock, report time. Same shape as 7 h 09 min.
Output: 10 h 06 min
